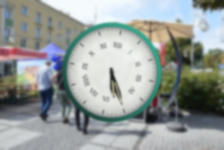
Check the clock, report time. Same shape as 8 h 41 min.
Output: 5 h 25 min
